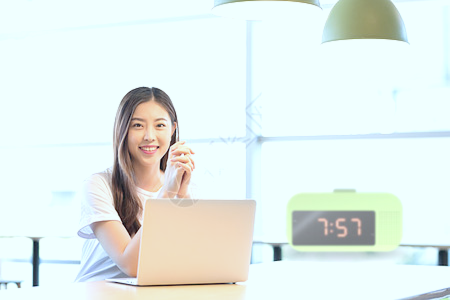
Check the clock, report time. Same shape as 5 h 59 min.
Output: 7 h 57 min
